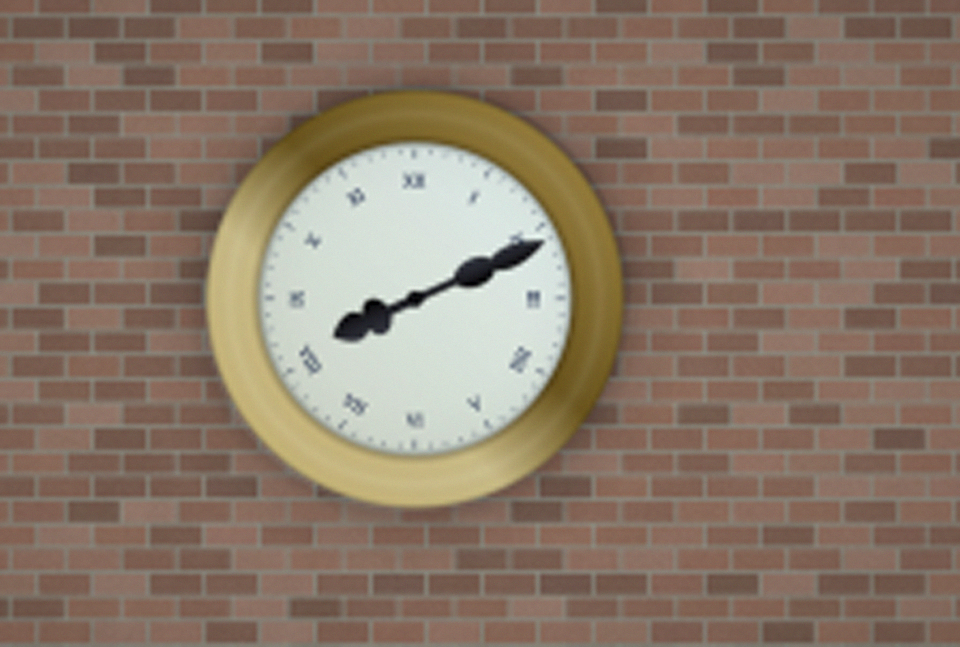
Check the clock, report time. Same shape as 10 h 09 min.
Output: 8 h 11 min
